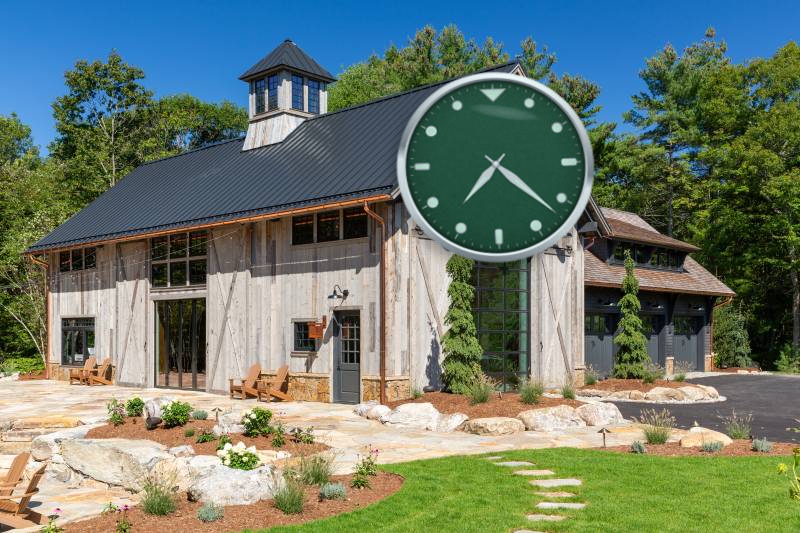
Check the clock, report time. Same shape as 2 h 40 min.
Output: 7 h 22 min
